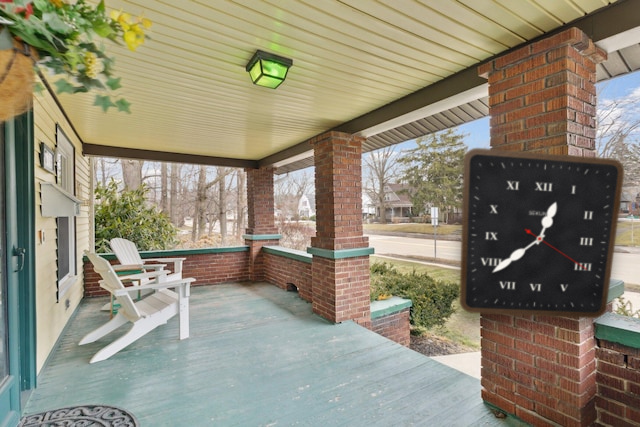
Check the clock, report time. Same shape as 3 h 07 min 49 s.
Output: 12 h 38 min 20 s
